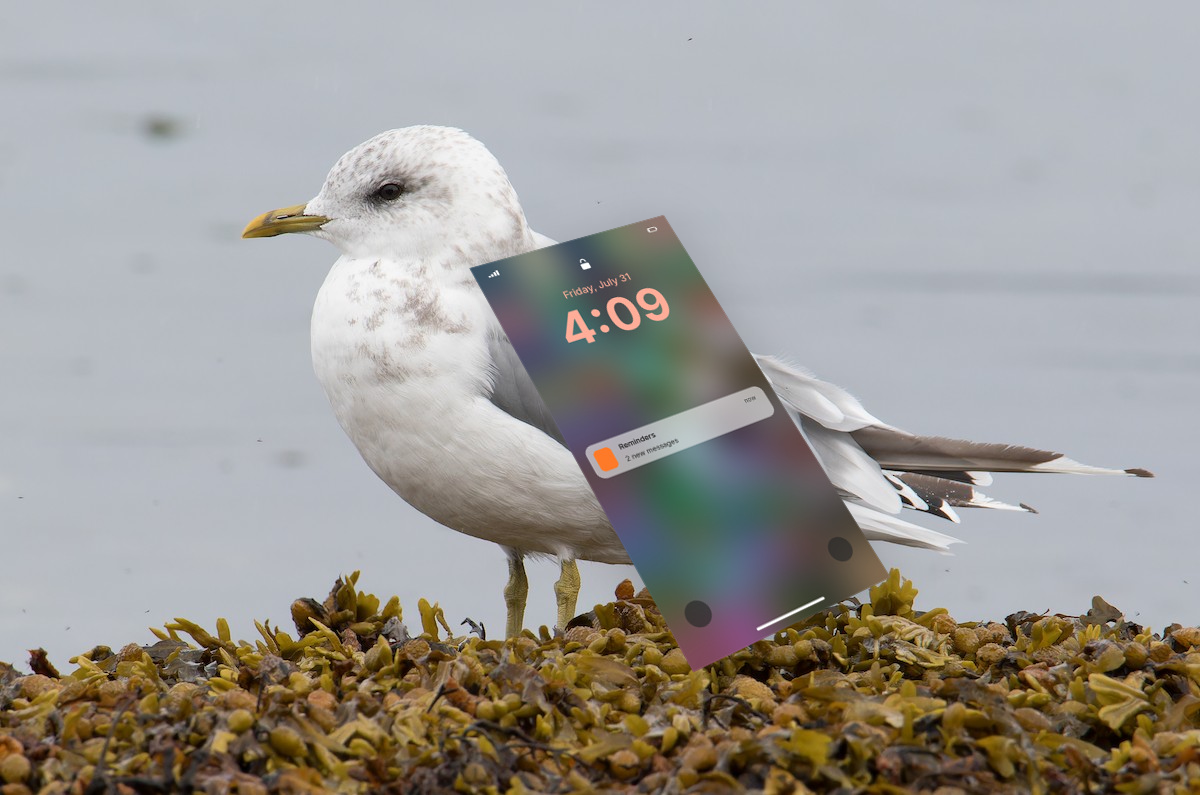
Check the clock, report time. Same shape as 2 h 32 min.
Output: 4 h 09 min
